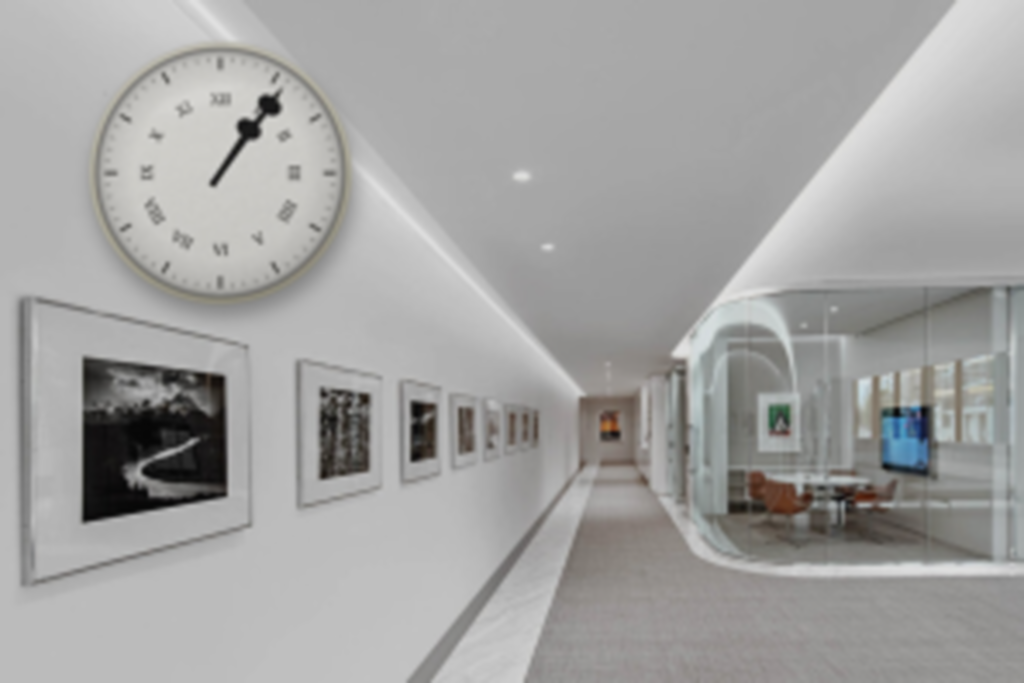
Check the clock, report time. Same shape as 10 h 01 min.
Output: 1 h 06 min
